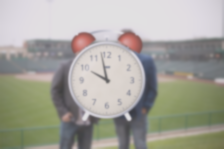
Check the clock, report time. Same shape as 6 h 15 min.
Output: 9 h 58 min
